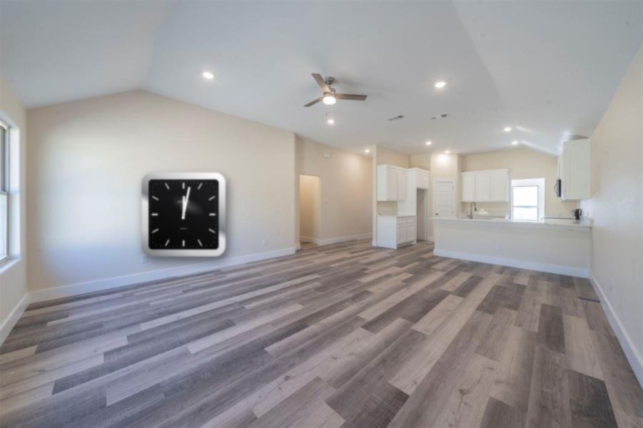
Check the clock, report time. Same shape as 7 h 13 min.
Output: 12 h 02 min
